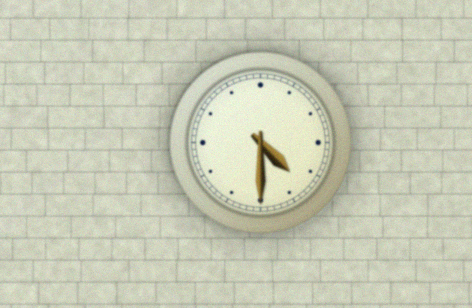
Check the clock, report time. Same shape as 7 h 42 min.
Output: 4 h 30 min
